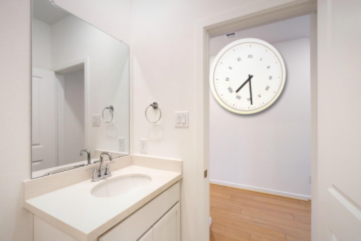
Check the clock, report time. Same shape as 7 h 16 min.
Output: 7 h 29 min
